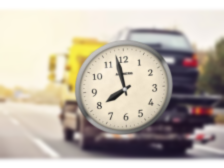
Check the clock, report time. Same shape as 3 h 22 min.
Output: 7 h 58 min
